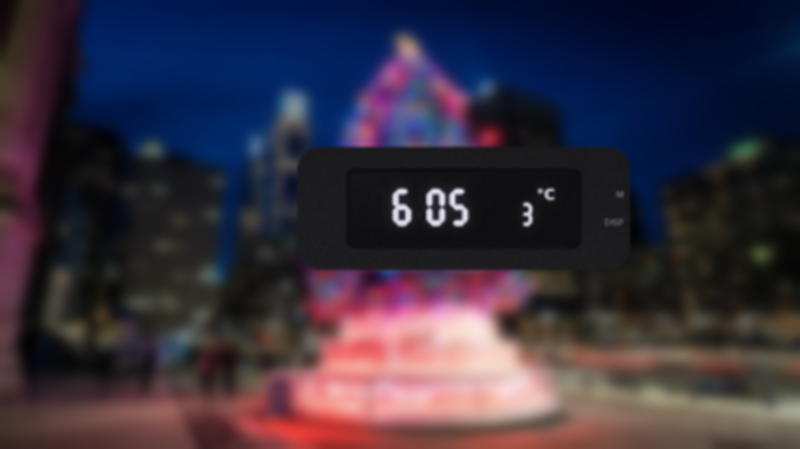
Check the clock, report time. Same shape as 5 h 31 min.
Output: 6 h 05 min
